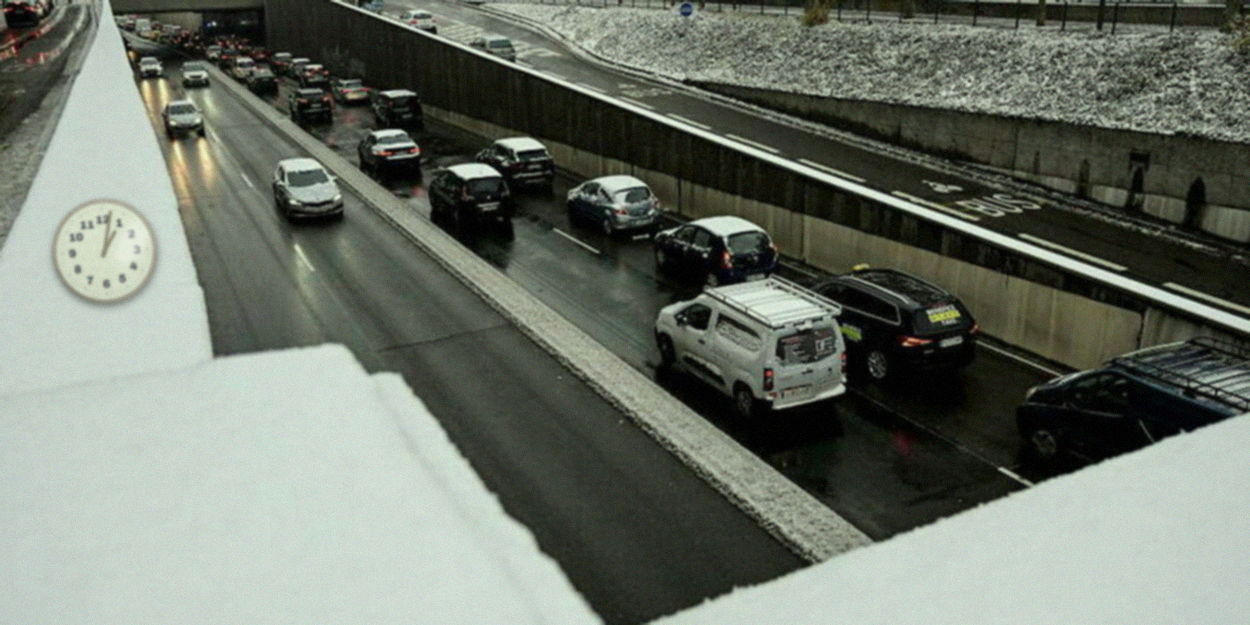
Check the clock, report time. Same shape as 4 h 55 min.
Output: 1 h 02 min
